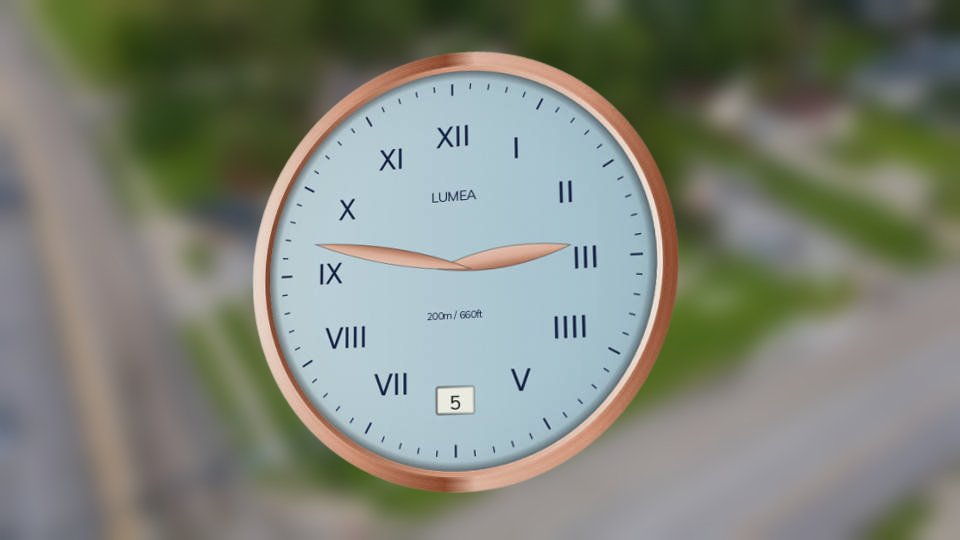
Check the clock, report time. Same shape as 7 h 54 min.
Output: 2 h 47 min
